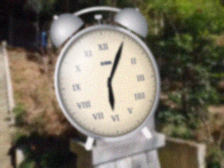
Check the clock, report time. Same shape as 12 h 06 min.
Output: 6 h 05 min
